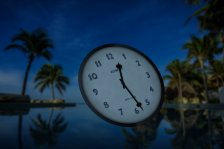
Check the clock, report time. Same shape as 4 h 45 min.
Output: 12 h 28 min
